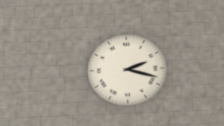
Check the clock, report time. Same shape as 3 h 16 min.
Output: 2 h 18 min
